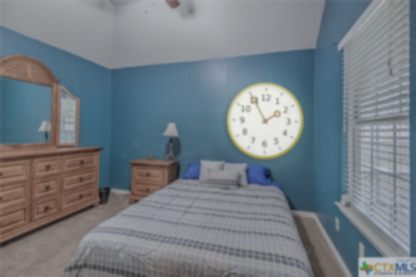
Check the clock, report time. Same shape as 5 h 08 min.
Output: 1 h 55 min
